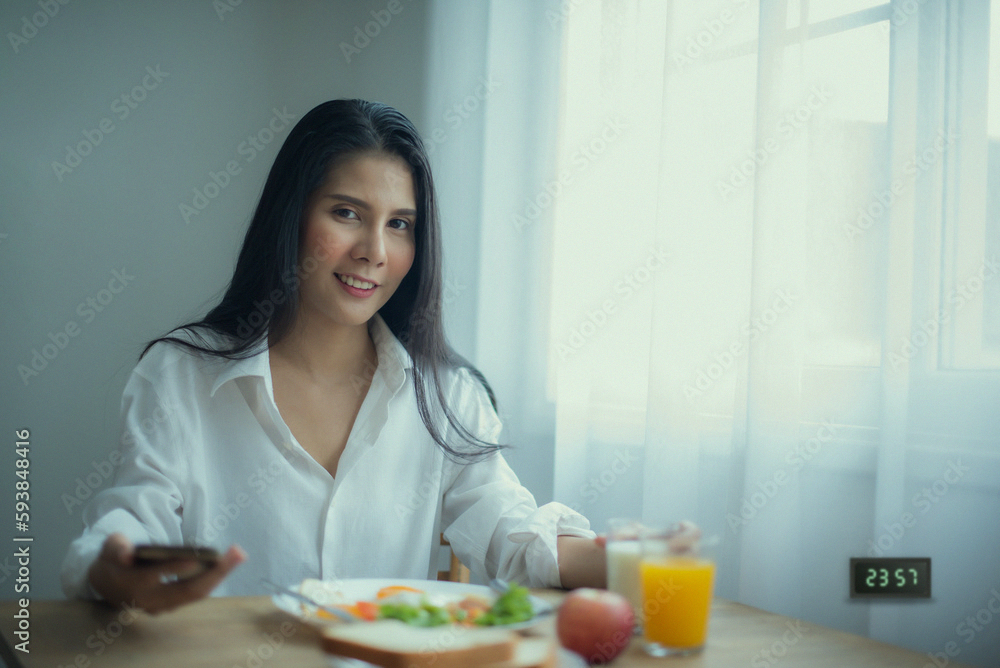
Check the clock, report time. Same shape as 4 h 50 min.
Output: 23 h 57 min
